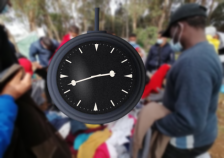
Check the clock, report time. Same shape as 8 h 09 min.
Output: 2 h 42 min
